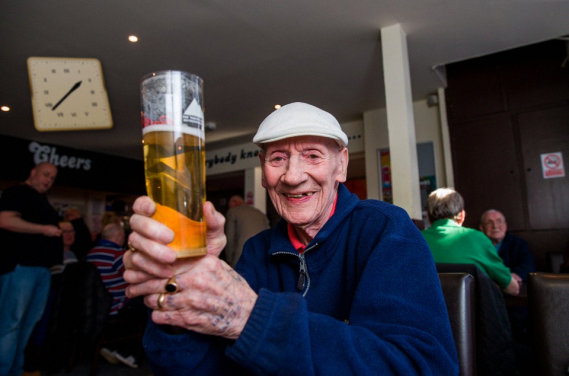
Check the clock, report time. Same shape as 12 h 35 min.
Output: 1 h 38 min
